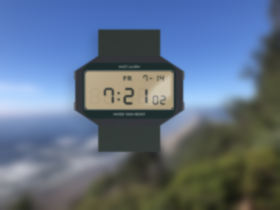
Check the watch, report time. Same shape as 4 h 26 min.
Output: 7 h 21 min
